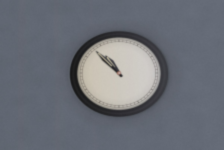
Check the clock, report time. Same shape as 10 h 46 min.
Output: 10 h 53 min
